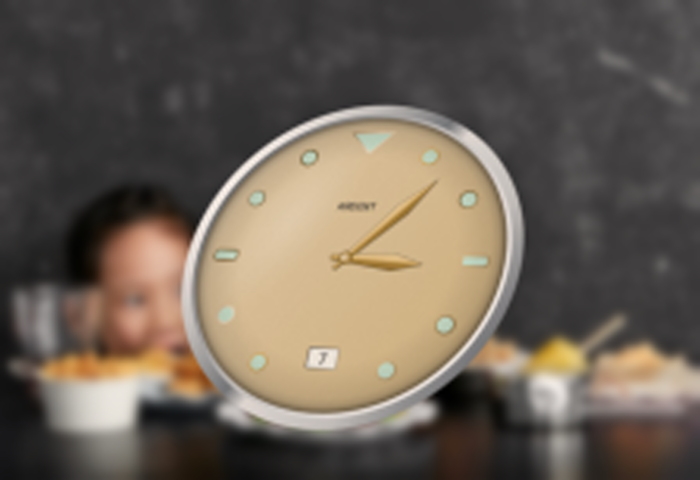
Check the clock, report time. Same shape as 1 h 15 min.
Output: 3 h 07 min
